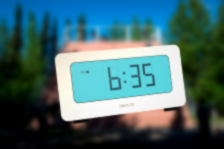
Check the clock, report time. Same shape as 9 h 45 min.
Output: 6 h 35 min
